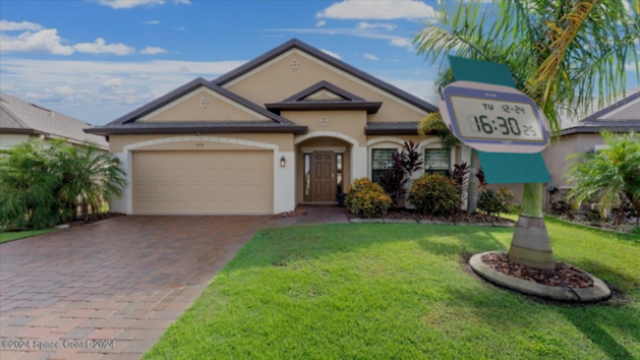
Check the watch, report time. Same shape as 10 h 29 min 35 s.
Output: 16 h 30 min 25 s
